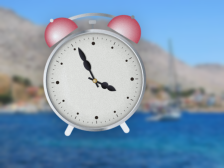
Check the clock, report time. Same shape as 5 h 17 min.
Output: 3 h 56 min
